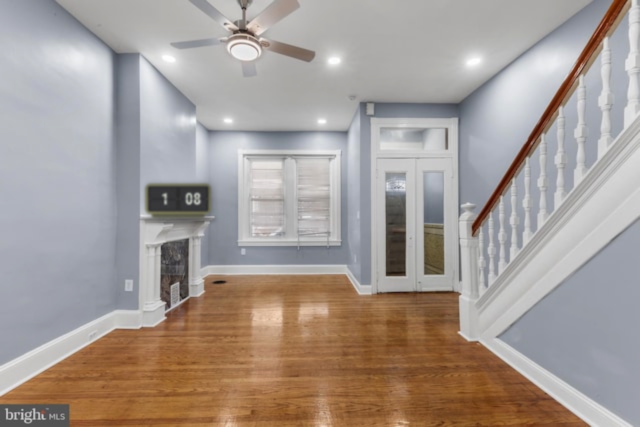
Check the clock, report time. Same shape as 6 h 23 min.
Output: 1 h 08 min
